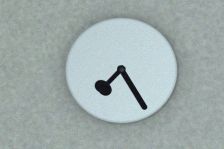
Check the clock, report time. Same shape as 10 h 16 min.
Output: 7 h 25 min
